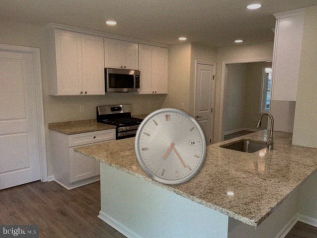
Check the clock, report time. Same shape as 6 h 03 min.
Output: 7 h 26 min
